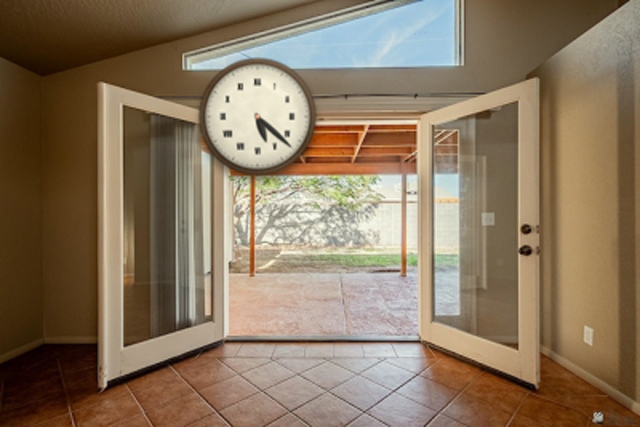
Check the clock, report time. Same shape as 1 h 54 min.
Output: 5 h 22 min
